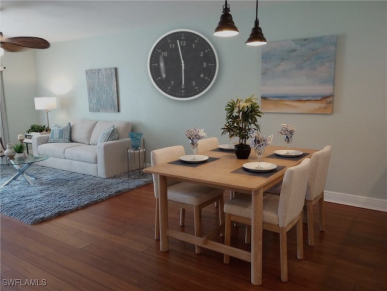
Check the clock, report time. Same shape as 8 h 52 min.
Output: 5 h 58 min
